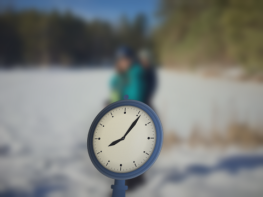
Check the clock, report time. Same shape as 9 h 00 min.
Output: 8 h 06 min
